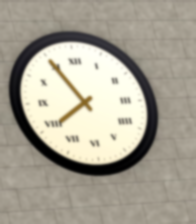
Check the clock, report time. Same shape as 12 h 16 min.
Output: 7 h 55 min
